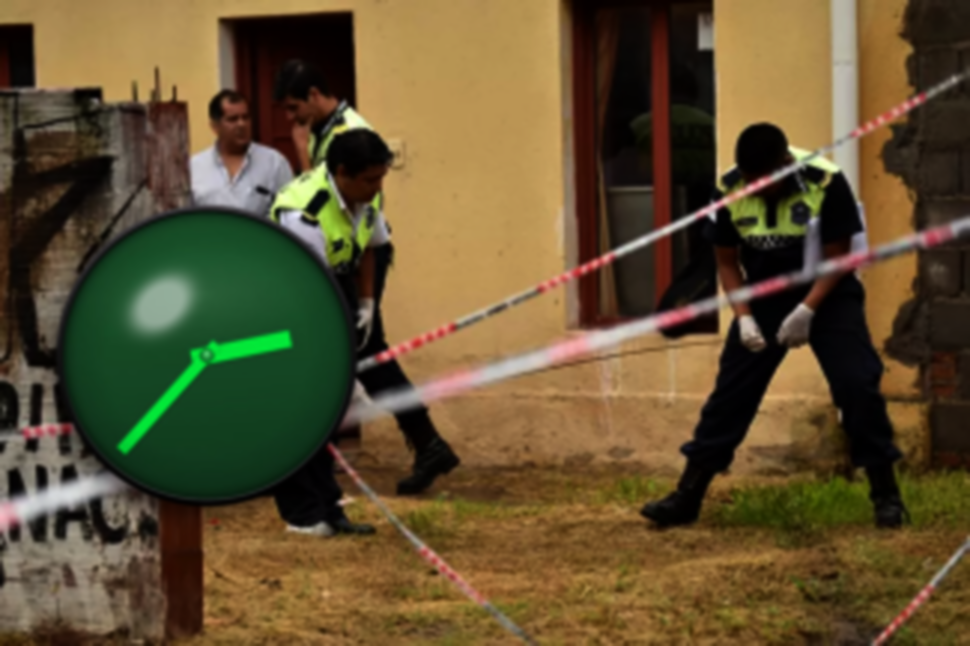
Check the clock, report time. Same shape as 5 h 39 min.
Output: 2 h 37 min
